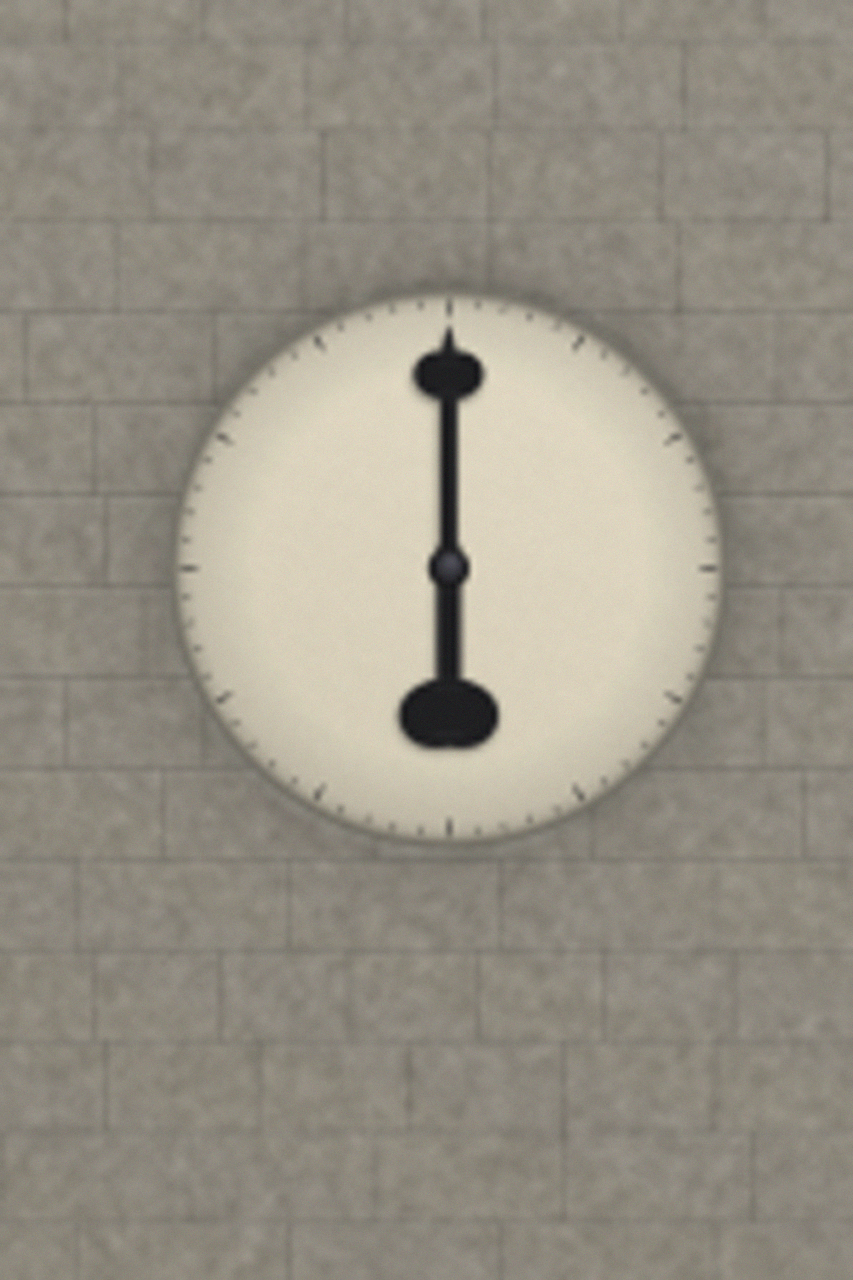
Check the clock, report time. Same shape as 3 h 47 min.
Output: 6 h 00 min
